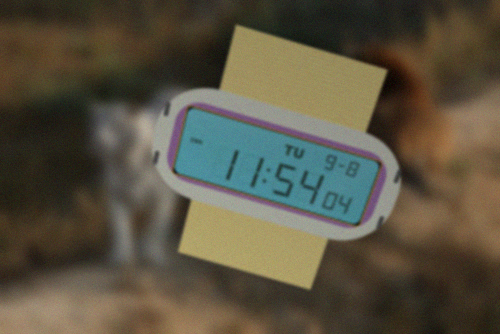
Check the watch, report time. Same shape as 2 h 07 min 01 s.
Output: 11 h 54 min 04 s
